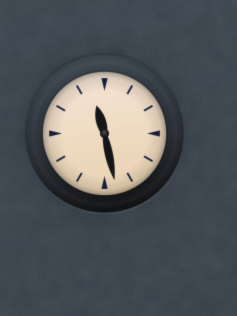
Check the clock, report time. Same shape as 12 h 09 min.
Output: 11 h 28 min
